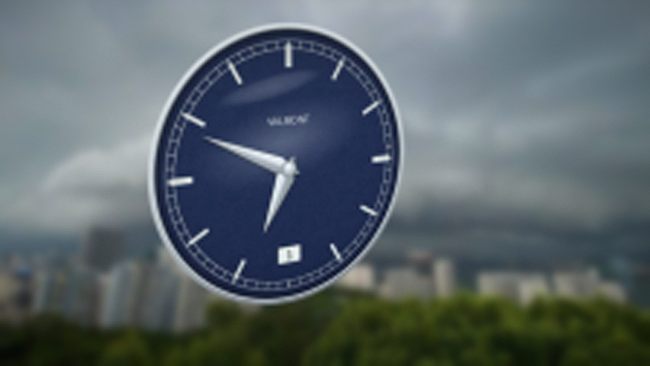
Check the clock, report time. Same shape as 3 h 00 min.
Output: 6 h 49 min
